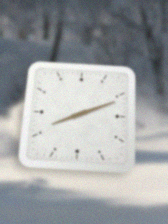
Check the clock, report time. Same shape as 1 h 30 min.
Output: 8 h 11 min
